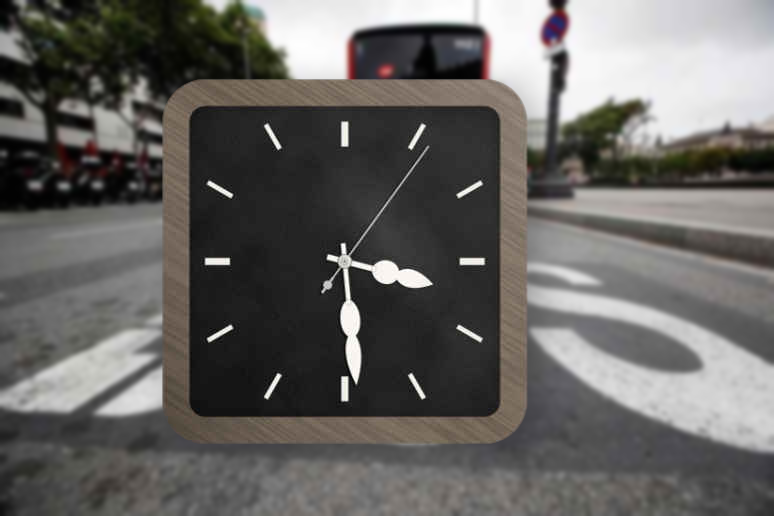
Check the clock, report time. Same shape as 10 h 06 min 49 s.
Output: 3 h 29 min 06 s
